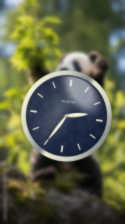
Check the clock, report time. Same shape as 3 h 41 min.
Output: 2 h 35 min
